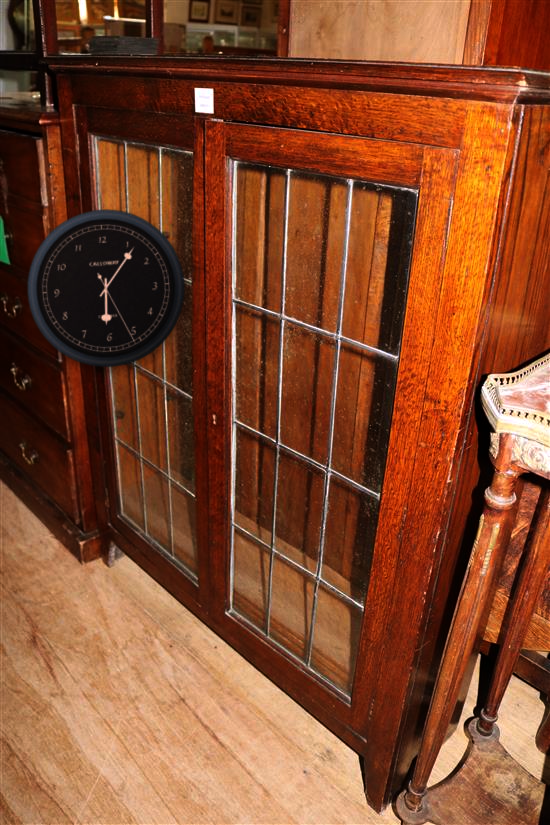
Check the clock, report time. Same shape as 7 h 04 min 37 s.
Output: 6 h 06 min 26 s
